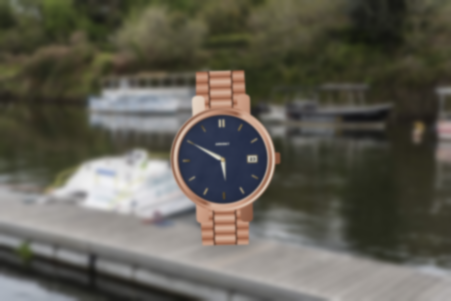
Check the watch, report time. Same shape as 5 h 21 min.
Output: 5 h 50 min
